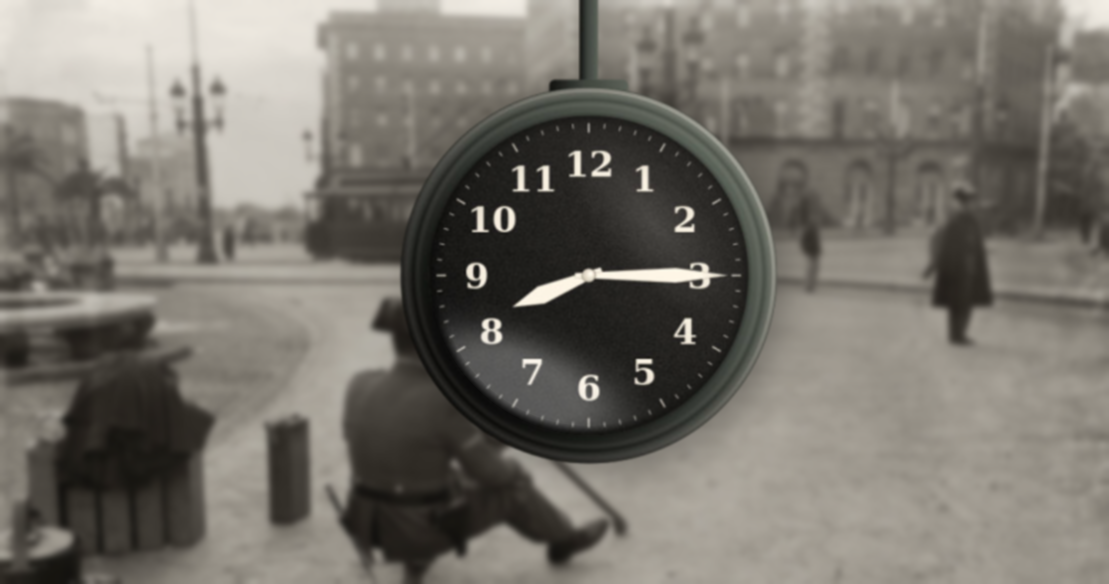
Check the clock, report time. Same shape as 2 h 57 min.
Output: 8 h 15 min
